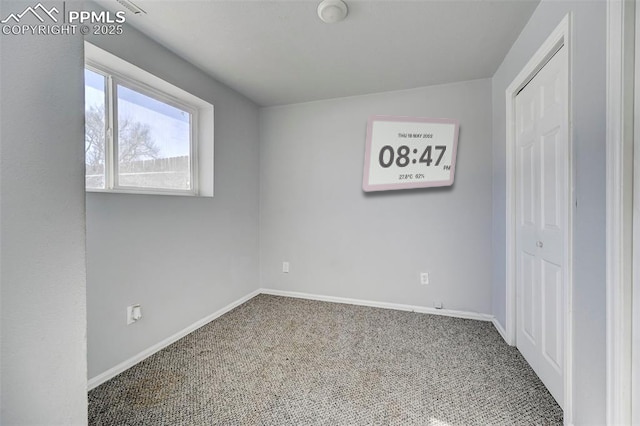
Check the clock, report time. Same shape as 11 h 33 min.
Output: 8 h 47 min
